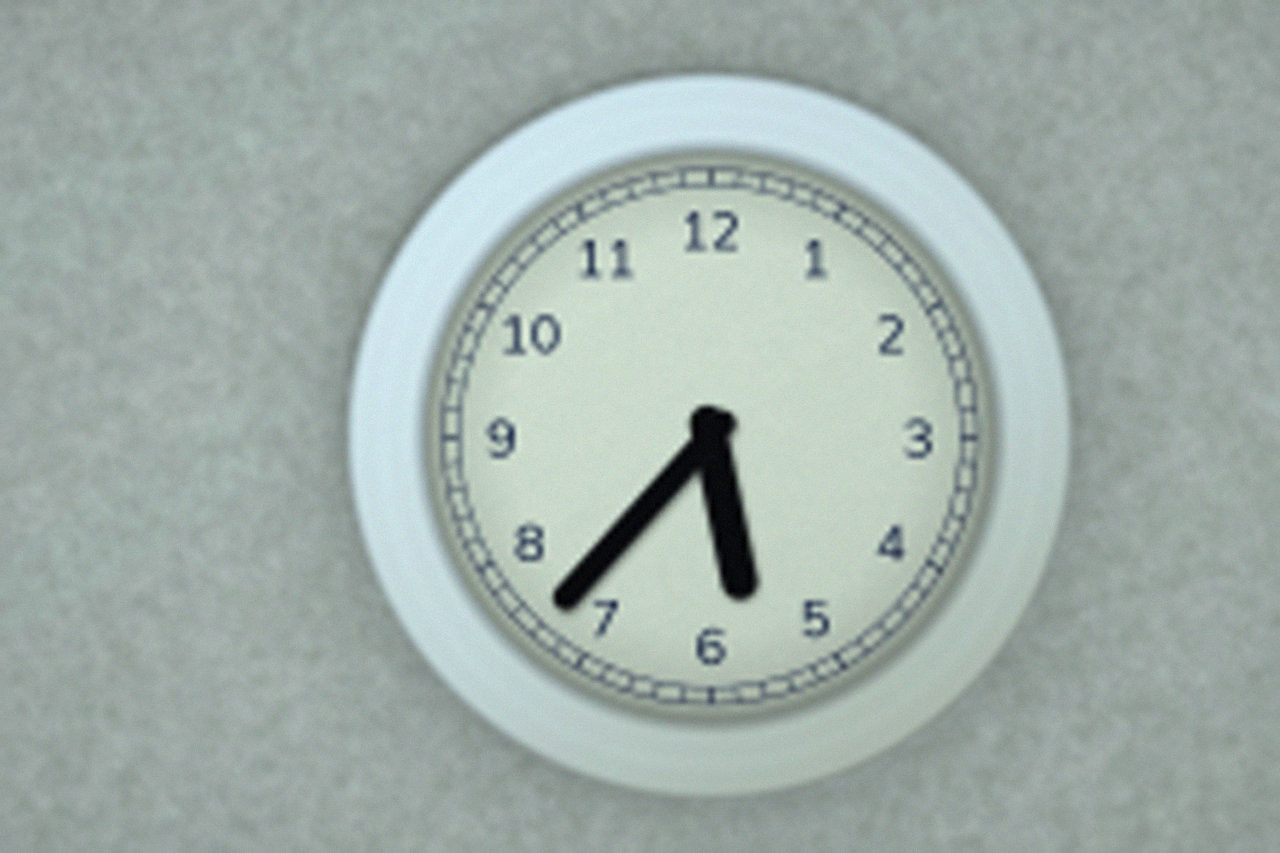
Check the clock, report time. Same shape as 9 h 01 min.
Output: 5 h 37 min
